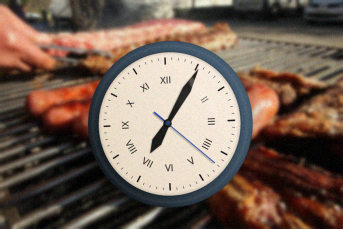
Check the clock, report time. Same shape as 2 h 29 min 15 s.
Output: 7 h 05 min 22 s
